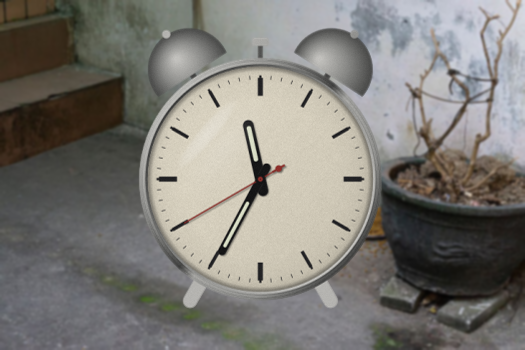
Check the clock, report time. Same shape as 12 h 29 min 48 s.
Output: 11 h 34 min 40 s
